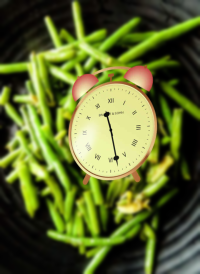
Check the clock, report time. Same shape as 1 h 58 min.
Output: 11 h 28 min
